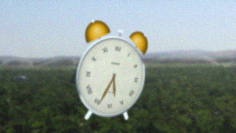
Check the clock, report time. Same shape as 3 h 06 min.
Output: 5 h 34 min
